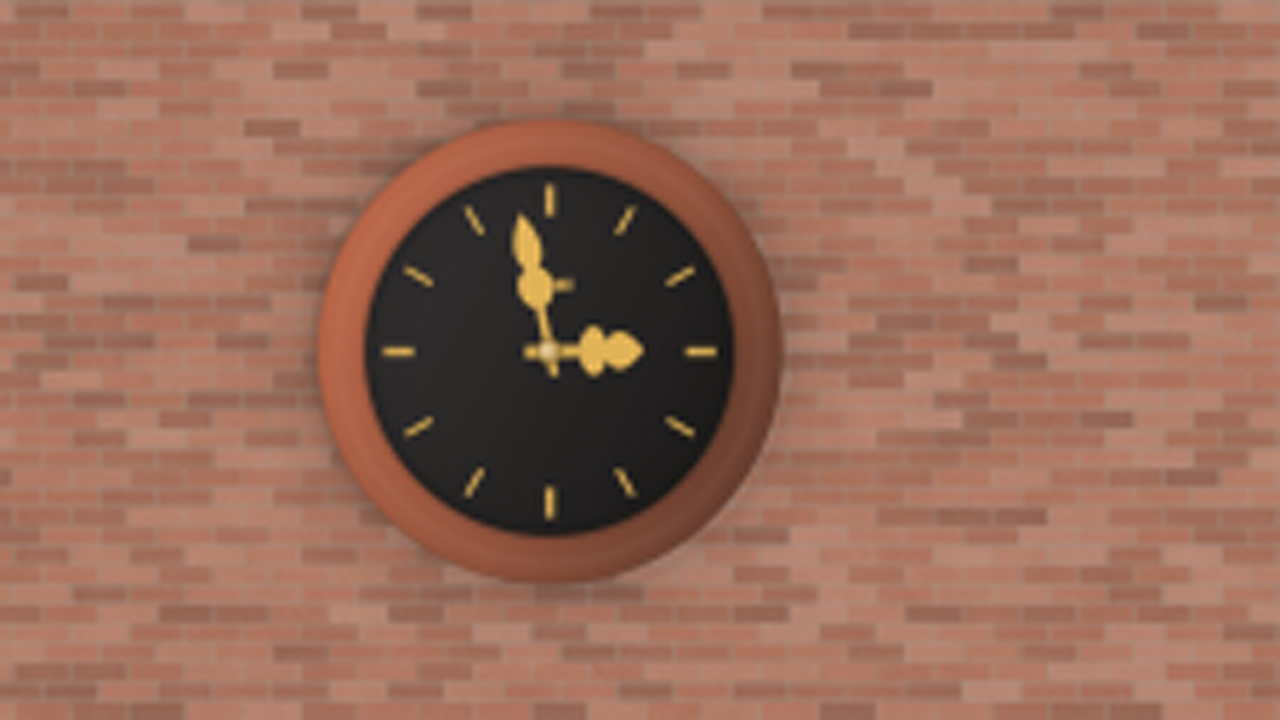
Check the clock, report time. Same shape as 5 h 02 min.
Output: 2 h 58 min
